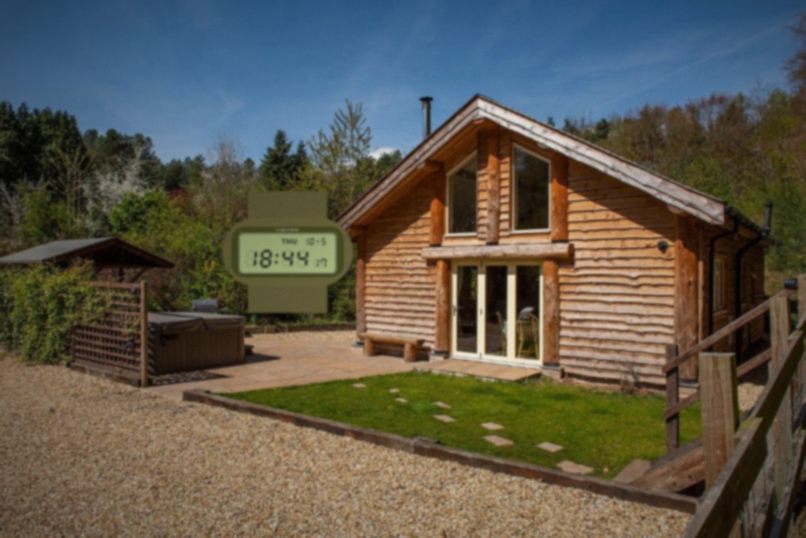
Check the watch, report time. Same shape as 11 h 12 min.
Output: 18 h 44 min
